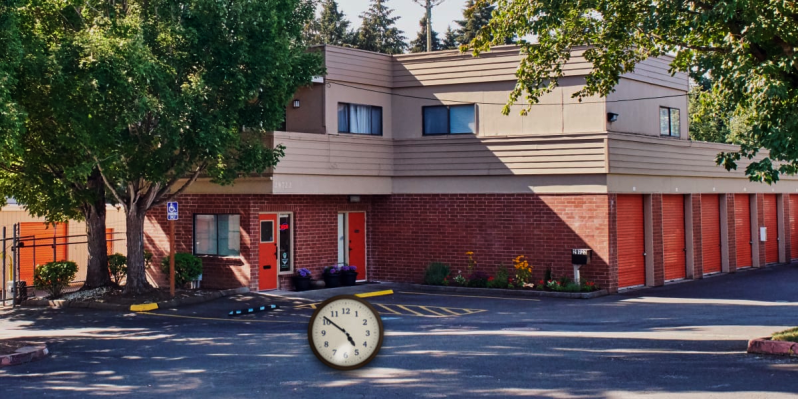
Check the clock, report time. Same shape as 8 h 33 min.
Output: 4 h 51 min
